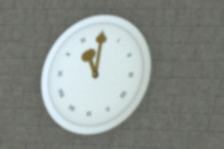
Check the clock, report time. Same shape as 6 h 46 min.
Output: 11 h 00 min
